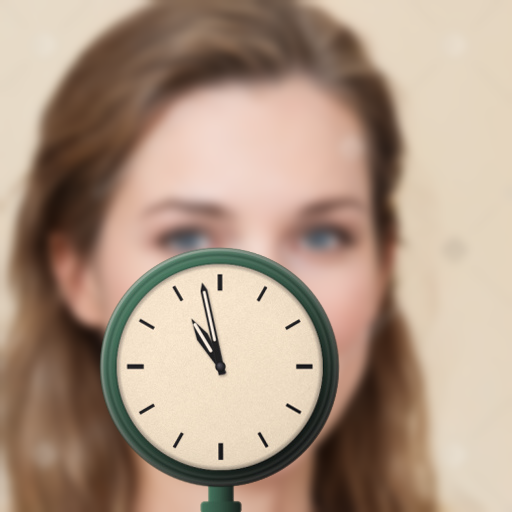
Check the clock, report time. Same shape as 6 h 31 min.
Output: 10 h 58 min
